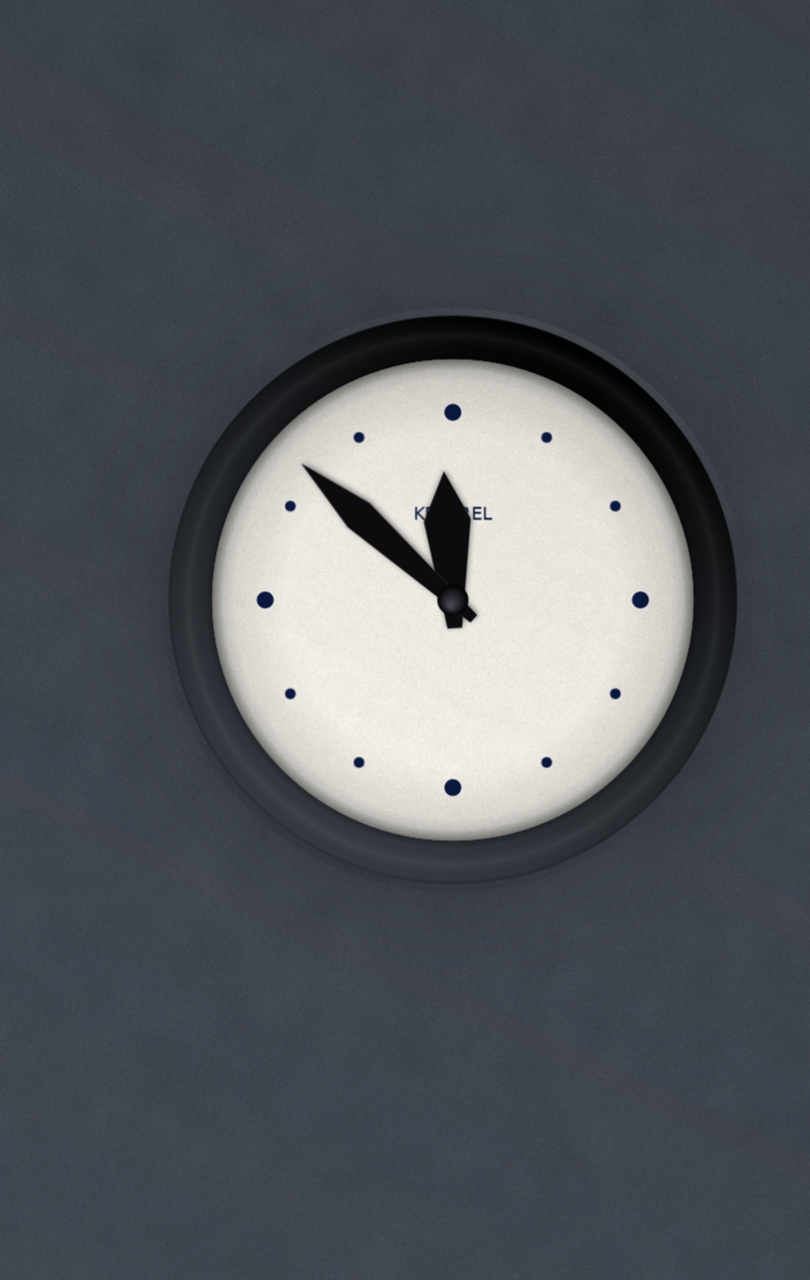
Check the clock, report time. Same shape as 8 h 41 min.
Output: 11 h 52 min
